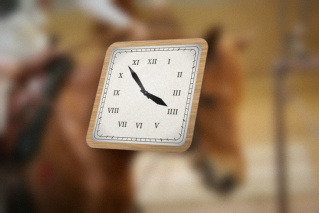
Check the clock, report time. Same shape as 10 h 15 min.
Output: 3 h 53 min
